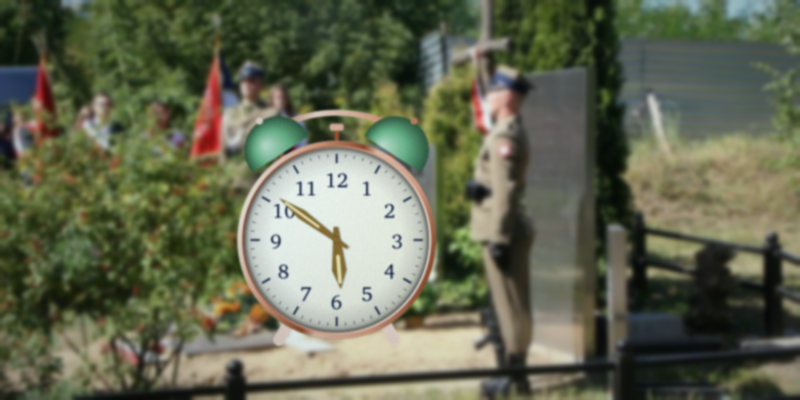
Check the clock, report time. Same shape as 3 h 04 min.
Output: 5 h 51 min
